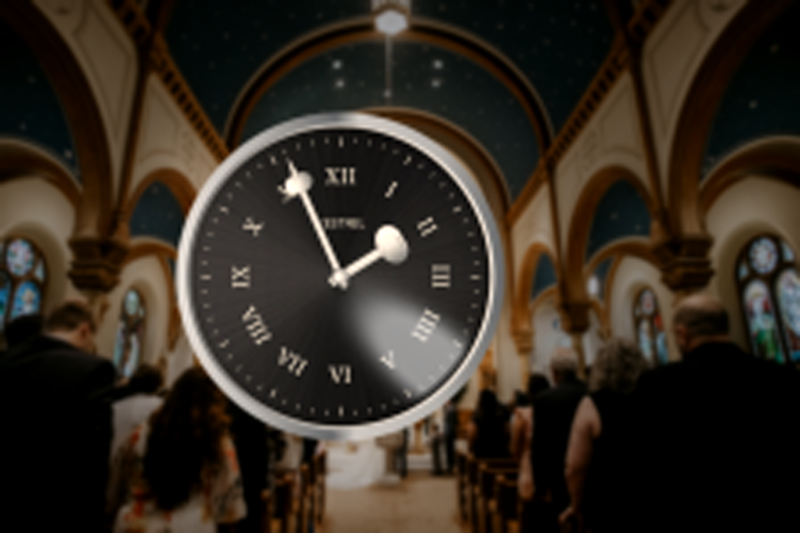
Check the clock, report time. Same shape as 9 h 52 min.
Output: 1 h 56 min
